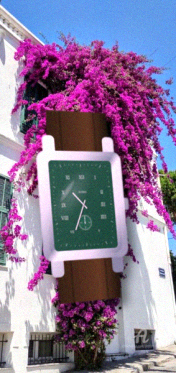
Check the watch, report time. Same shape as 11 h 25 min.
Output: 10 h 34 min
